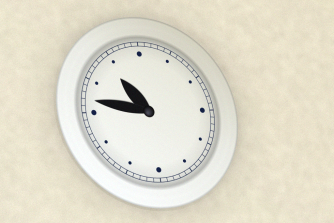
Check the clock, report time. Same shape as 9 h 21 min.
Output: 10 h 47 min
